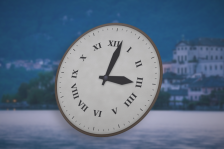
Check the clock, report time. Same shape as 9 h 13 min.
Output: 3 h 02 min
